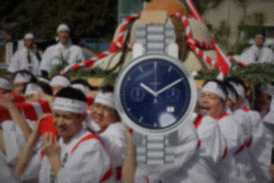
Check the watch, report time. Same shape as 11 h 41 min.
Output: 10 h 10 min
